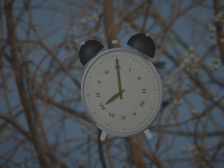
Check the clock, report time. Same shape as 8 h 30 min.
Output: 8 h 00 min
